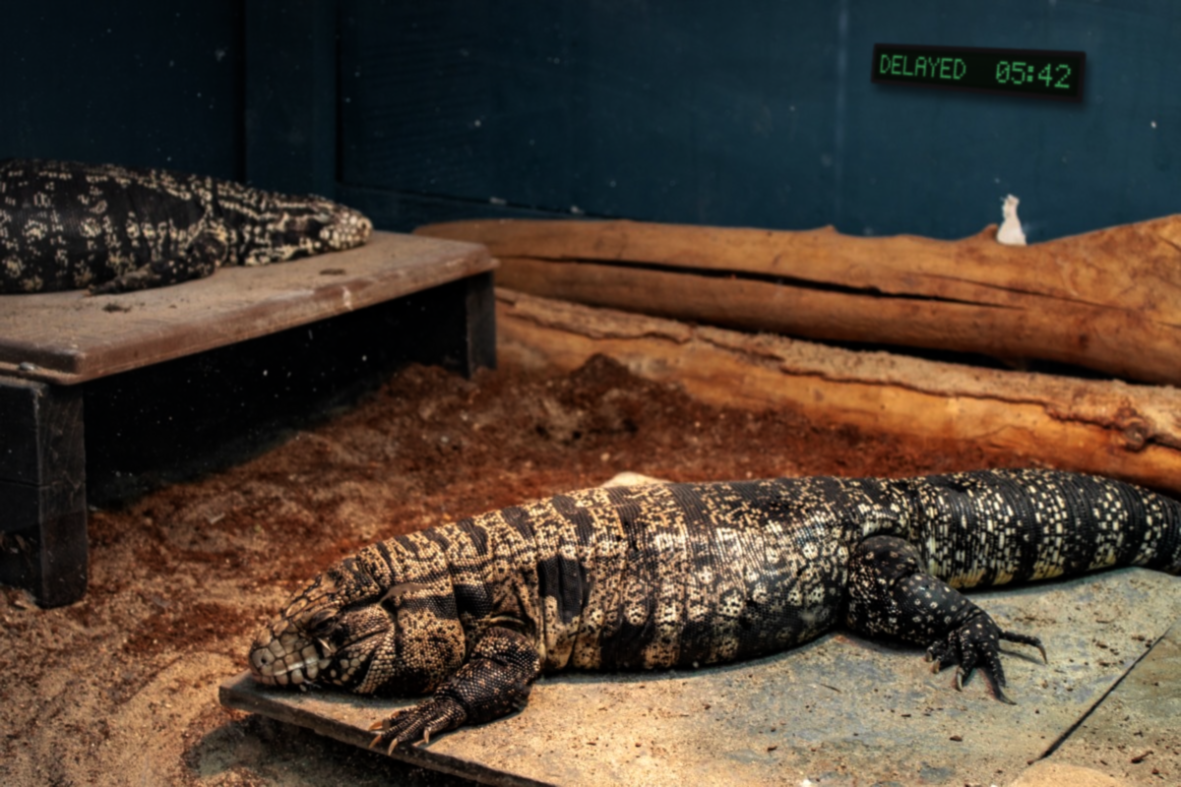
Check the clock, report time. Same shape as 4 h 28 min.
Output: 5 h 42 min
